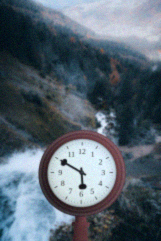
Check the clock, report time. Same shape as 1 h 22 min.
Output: 5 h 50 min
